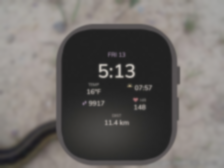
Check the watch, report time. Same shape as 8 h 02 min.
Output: 5 h 13 min
